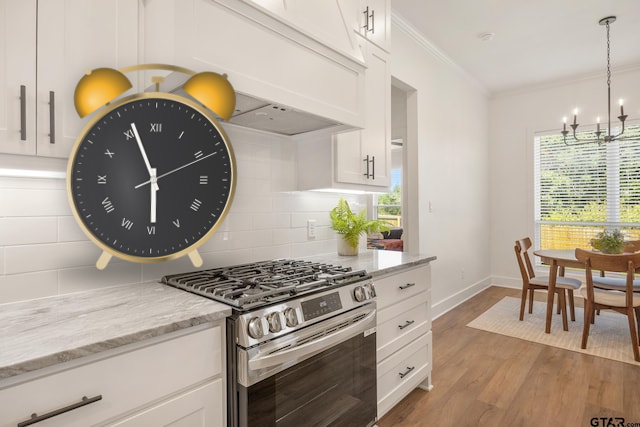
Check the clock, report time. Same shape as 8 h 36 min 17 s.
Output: 5 h 56 min 11 s
